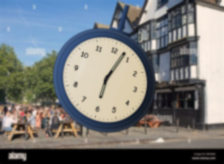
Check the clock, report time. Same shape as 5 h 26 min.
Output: 6 h 03 min
